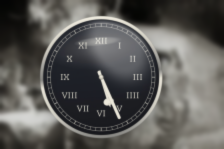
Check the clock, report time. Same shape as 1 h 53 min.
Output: 5 h 26 min
